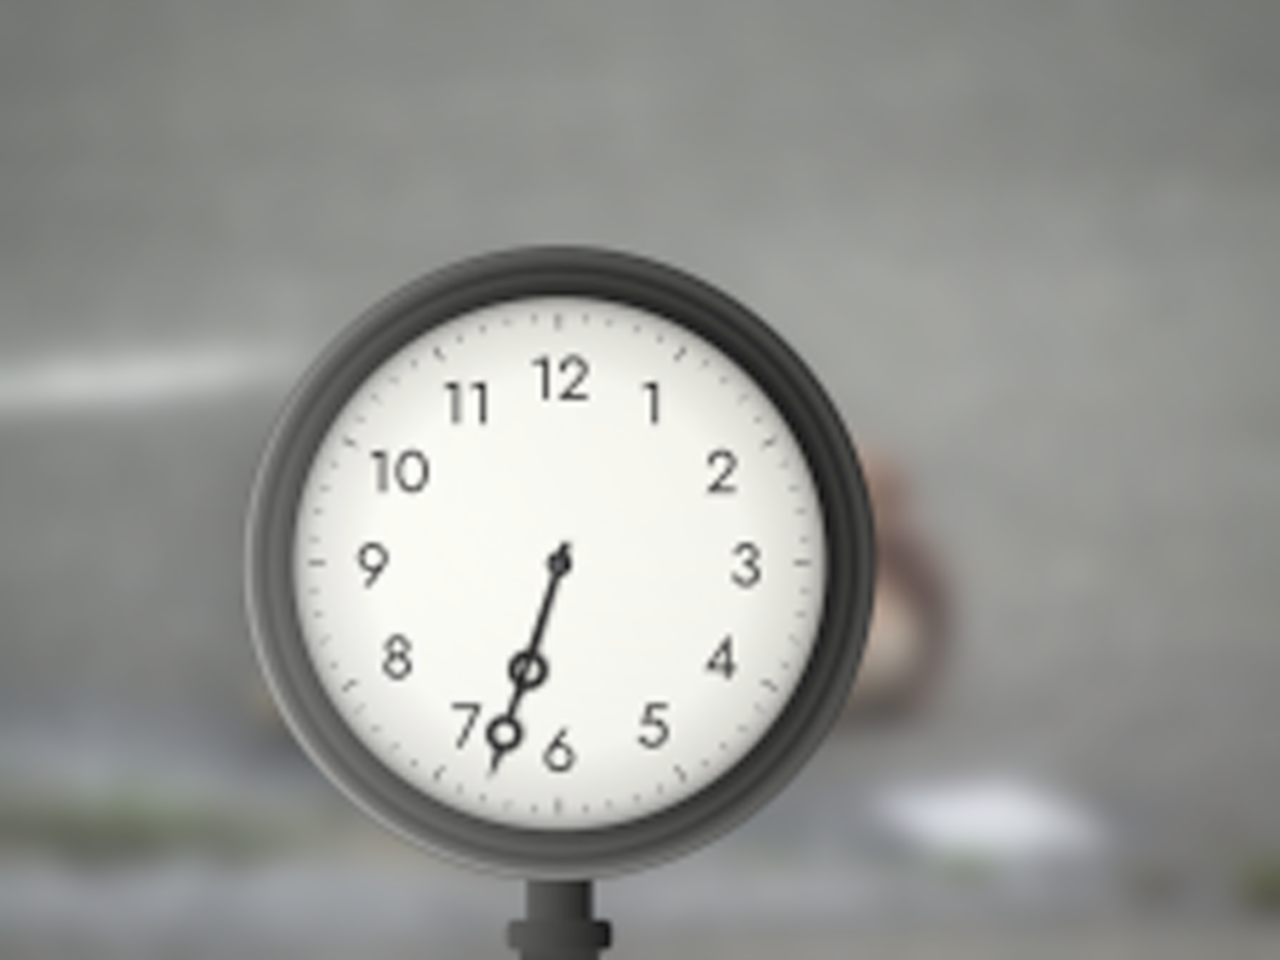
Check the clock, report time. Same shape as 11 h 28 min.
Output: 6 h 33 min
